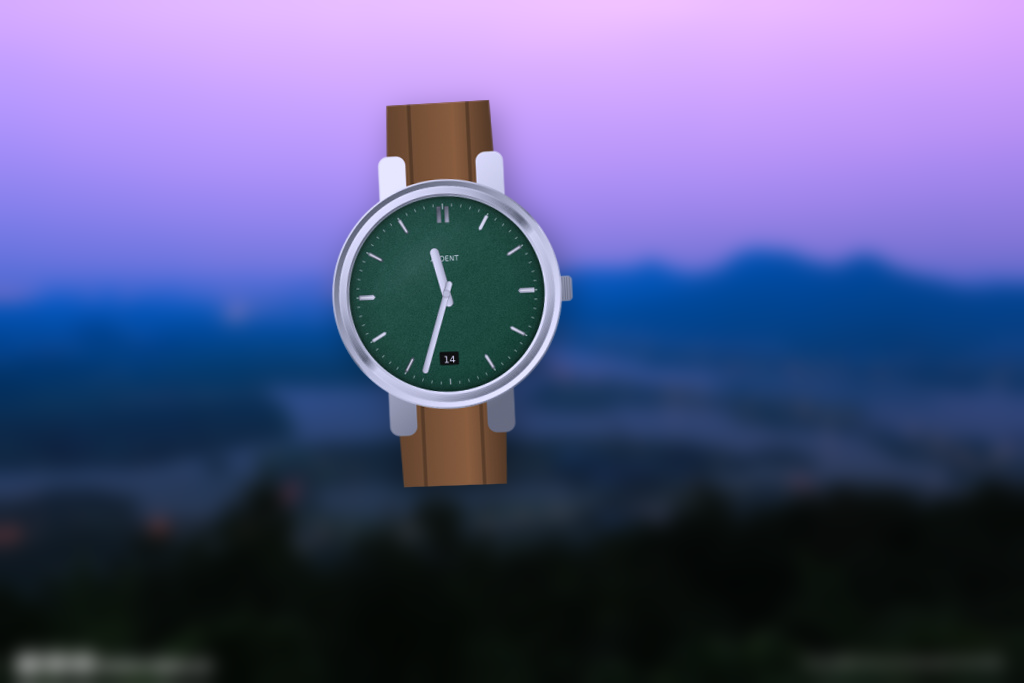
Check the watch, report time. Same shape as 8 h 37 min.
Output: 11 h 33 min
